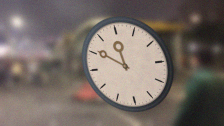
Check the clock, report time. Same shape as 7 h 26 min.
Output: 11 h 51 min
